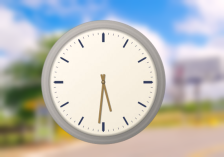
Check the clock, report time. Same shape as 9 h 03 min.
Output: 5 h 31 min
